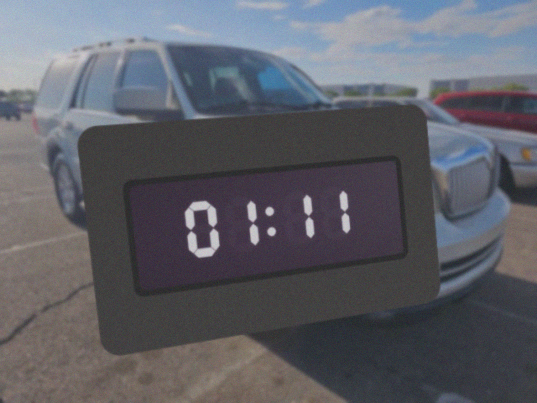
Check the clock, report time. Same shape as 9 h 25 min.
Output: 1 h 11 min
